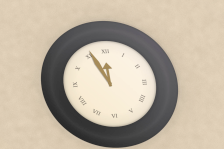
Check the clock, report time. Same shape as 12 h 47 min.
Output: 11 h 56 min
